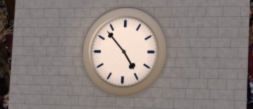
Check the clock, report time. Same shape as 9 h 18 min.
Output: 4 h 53 min
